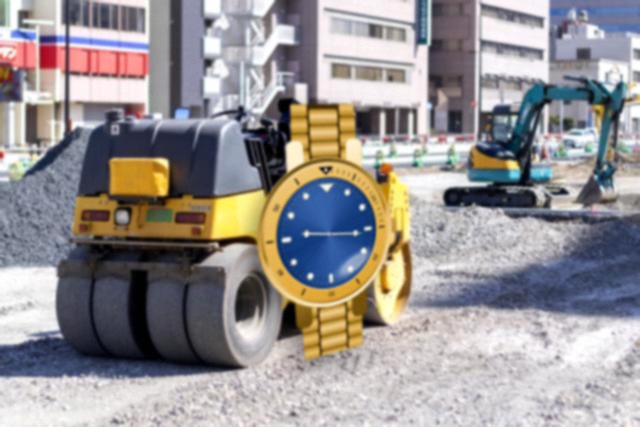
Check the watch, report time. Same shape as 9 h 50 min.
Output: 9 h 16 min
